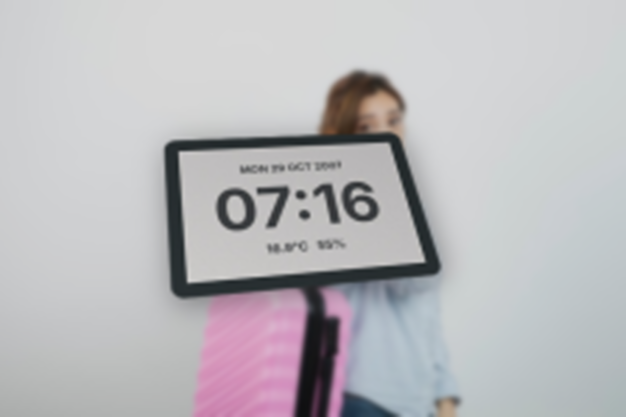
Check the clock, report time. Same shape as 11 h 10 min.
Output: 7 h 16 min
